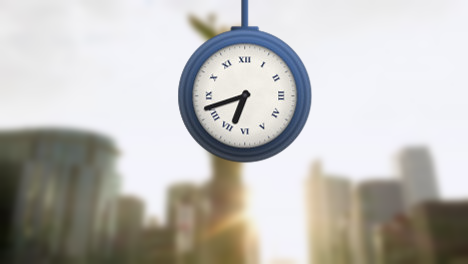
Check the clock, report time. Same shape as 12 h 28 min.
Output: 6 h 42 min
